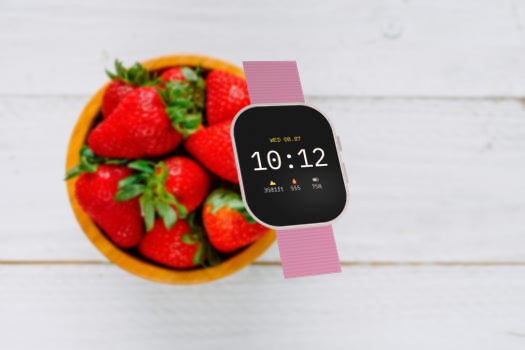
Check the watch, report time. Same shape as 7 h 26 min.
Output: 10 h 12 min
